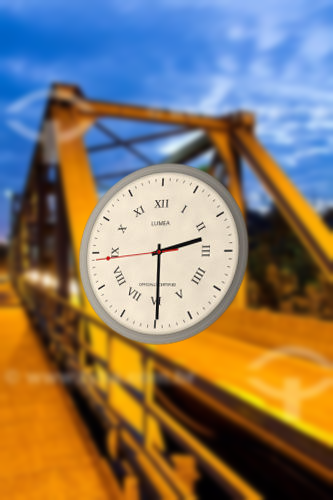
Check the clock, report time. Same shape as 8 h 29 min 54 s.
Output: 2 h 29 min 44 s
